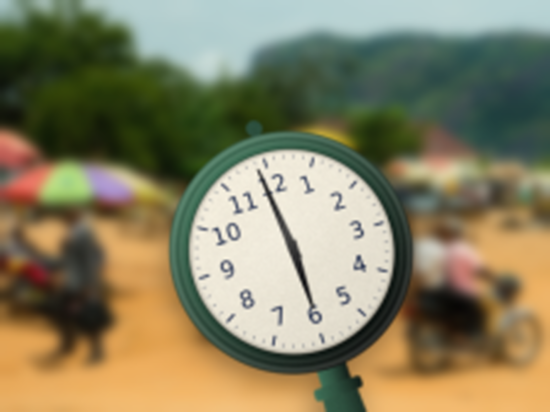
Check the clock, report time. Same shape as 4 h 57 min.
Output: 5 h 59 min
